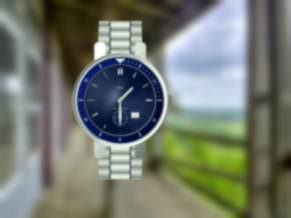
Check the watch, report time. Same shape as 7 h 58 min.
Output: 1 h 30 min
